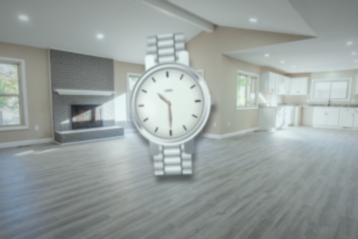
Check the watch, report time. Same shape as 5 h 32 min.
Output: 10 h 30 min
